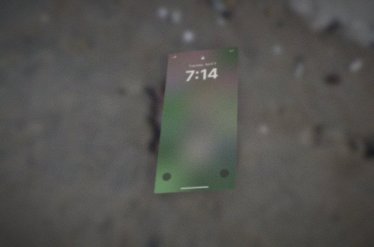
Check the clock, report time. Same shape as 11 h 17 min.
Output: 7 h 14 min
